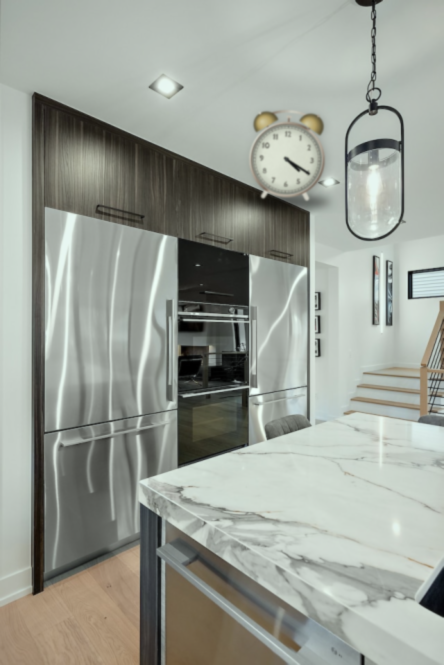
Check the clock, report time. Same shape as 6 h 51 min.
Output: 4 h 20 min
